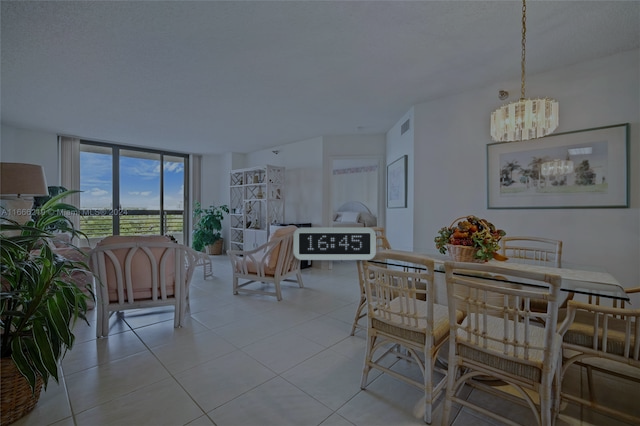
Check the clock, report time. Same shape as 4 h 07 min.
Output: 16 h 45 min
